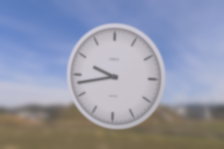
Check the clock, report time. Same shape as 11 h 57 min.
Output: 9 h 43 min
